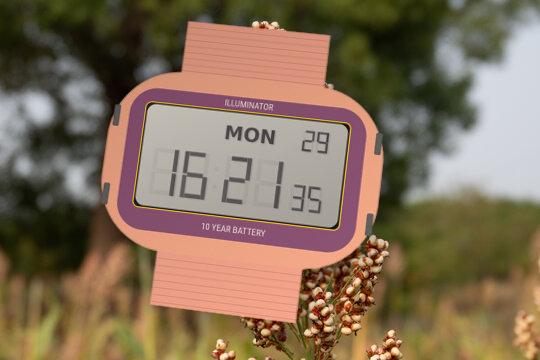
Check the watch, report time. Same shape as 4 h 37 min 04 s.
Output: 16 h 21 min 35 s
